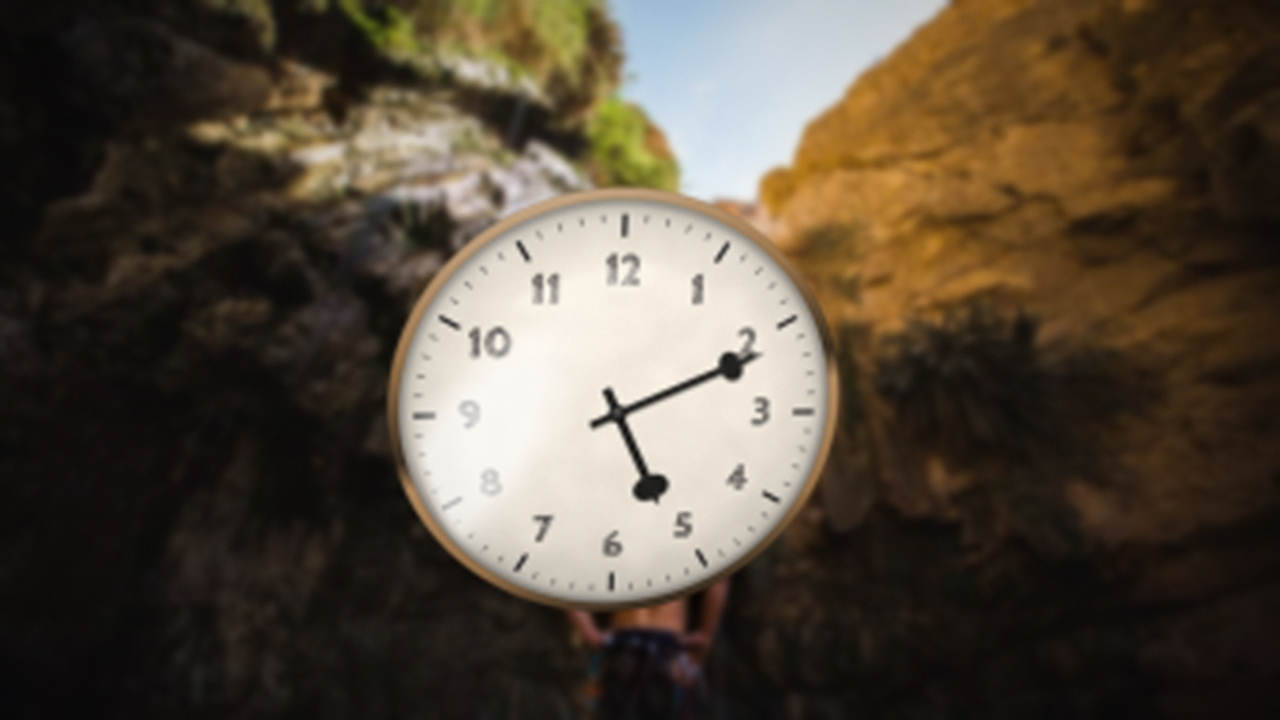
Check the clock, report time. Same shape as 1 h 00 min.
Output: 5 h 11 min
